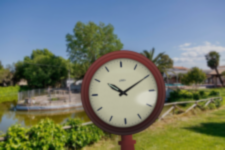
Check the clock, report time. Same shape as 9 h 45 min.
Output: 10 h 10 min
